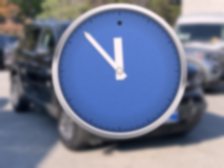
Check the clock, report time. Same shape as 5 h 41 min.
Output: 11 h 53 min
